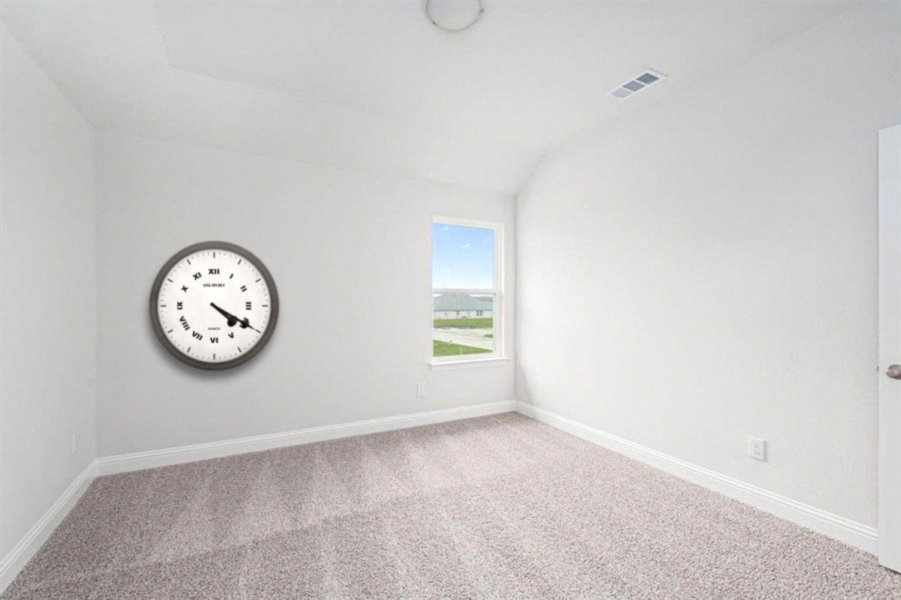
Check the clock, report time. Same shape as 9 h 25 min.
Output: 4 h 20 min
